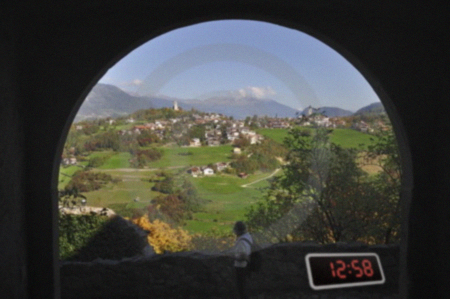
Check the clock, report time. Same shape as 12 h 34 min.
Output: 12 h 58 min
